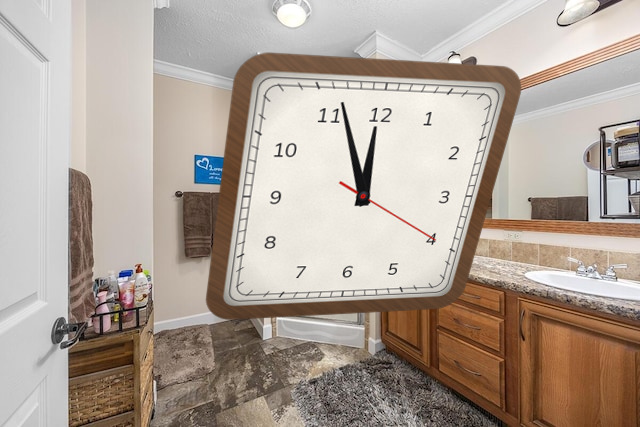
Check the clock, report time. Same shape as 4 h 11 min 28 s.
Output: 11 h 56 min 20 s
